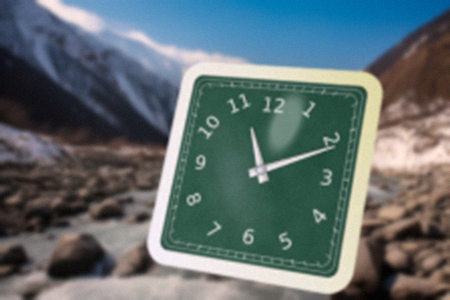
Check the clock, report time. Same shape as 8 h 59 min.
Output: 11 h 11 min
